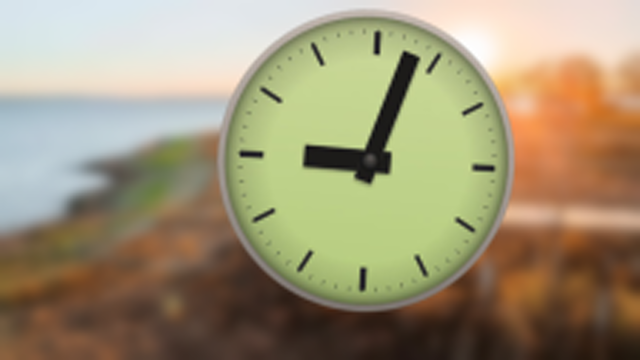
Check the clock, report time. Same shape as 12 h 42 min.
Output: 9 h 03 min
